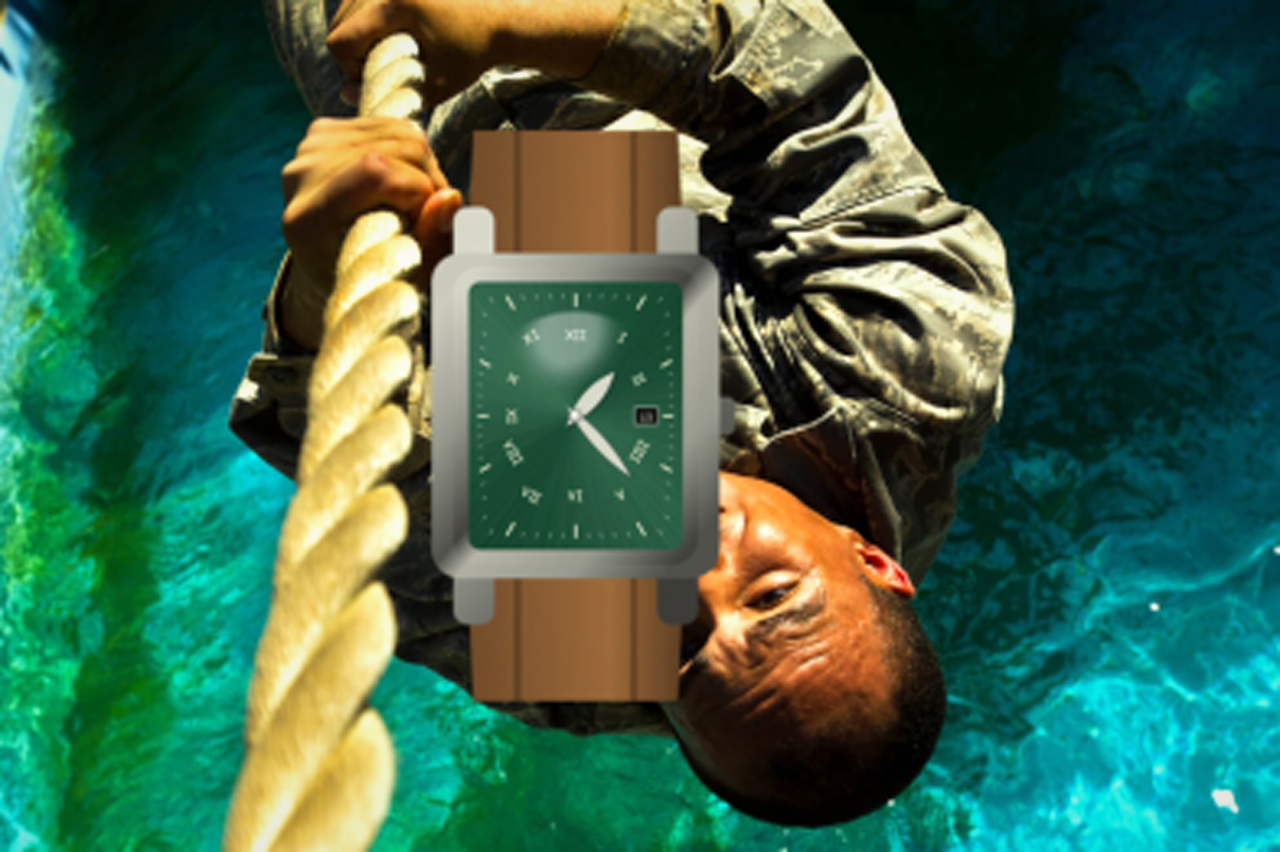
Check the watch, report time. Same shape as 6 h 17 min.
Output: 1 h 23 min
